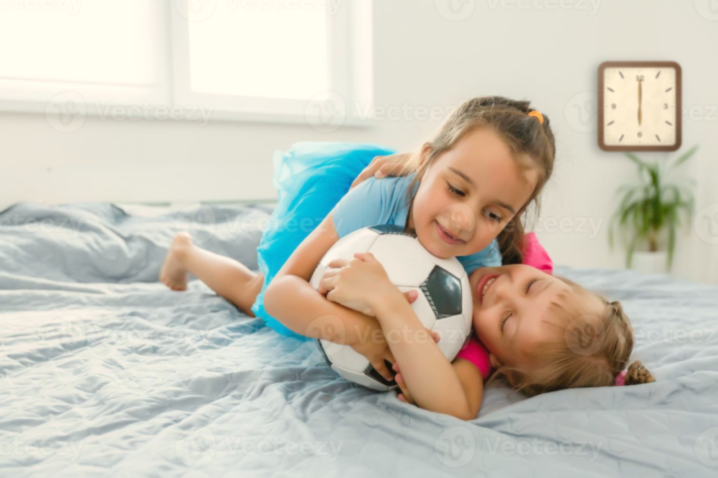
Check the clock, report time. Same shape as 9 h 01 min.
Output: 6 h 00 min
